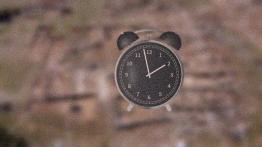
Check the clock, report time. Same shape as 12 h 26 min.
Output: 1 h 58 min
